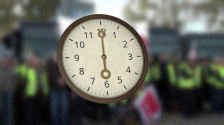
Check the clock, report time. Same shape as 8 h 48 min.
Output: 6 h 00 min
